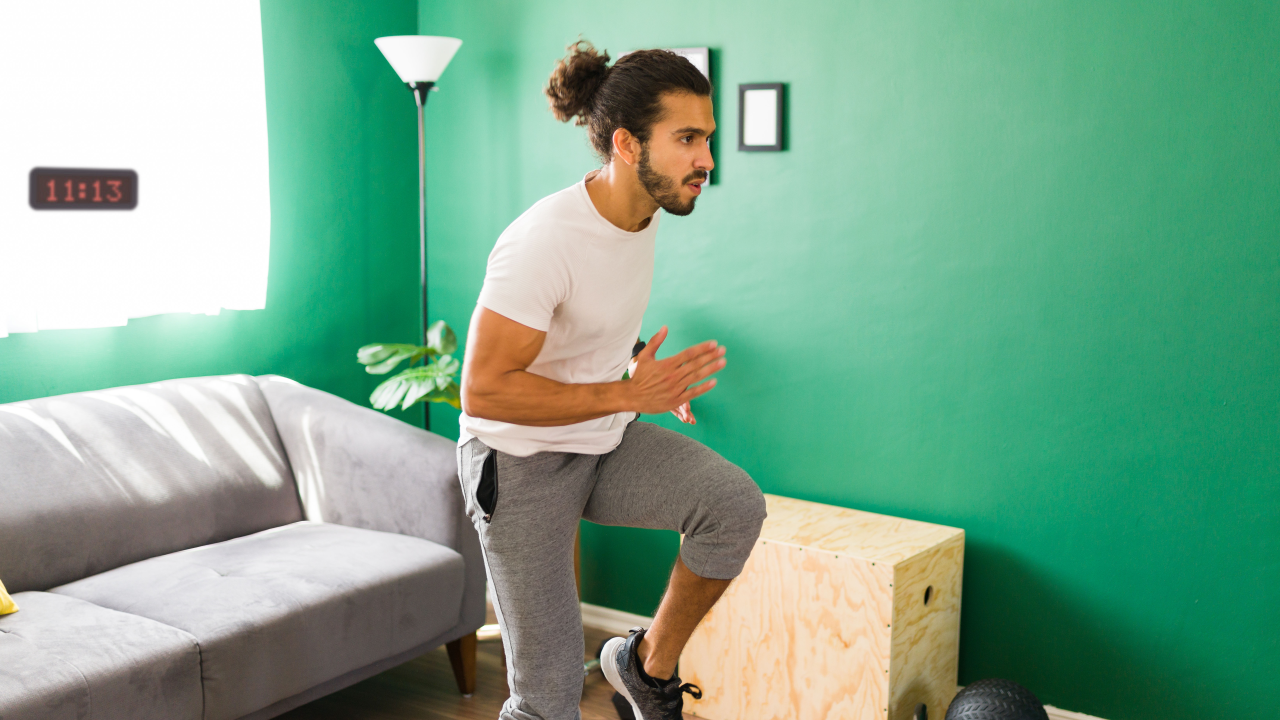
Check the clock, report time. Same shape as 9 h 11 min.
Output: 11 h 13 min
